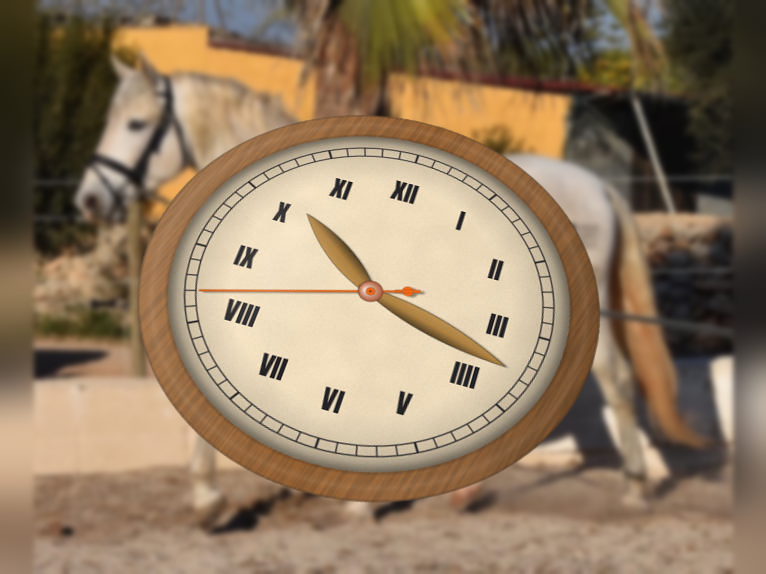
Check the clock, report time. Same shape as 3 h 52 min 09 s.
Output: 10 h 17 min 42 s
